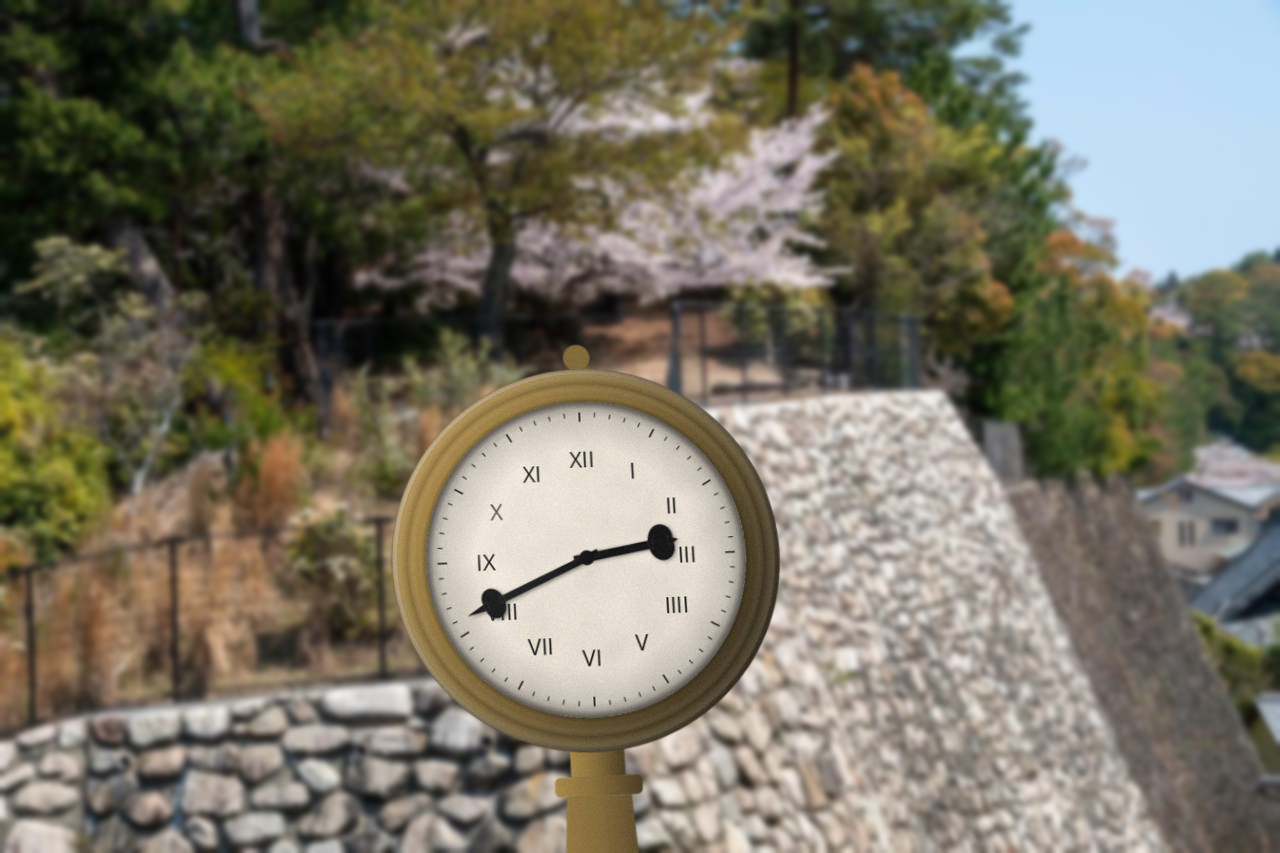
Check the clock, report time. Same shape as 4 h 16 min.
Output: 2 h 41 min
